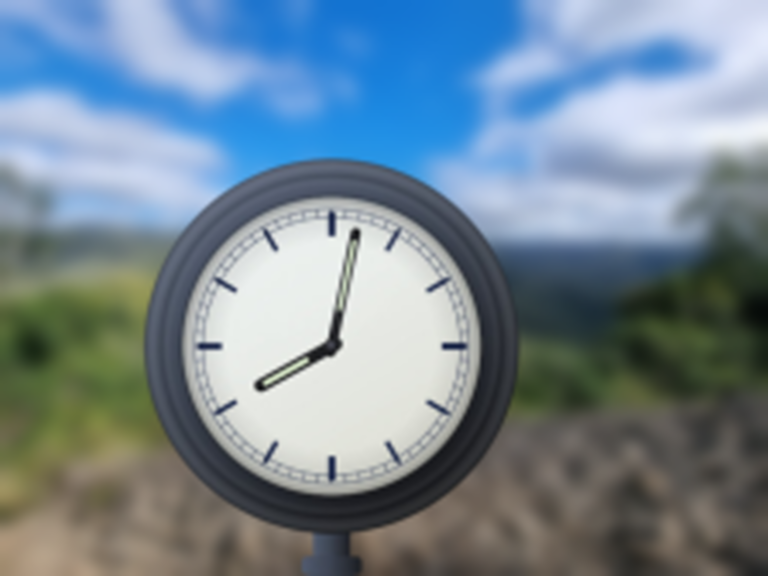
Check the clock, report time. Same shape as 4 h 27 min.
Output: 8 h 02 min
